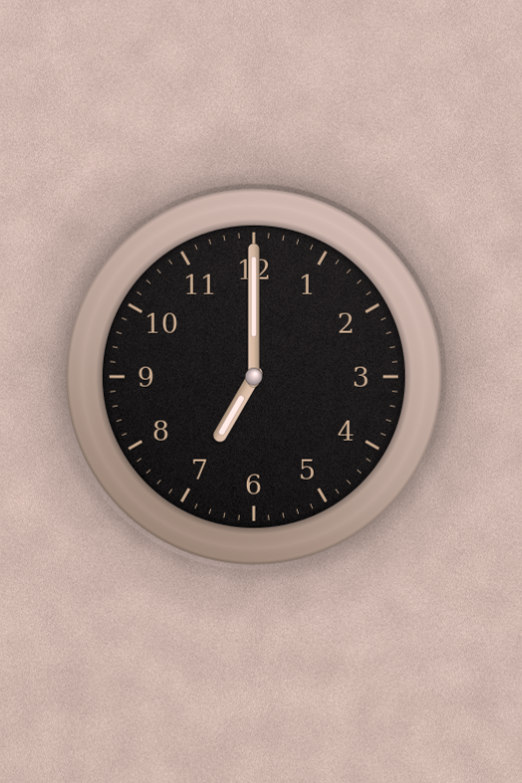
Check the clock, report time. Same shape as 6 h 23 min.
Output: 7 h 00 min
